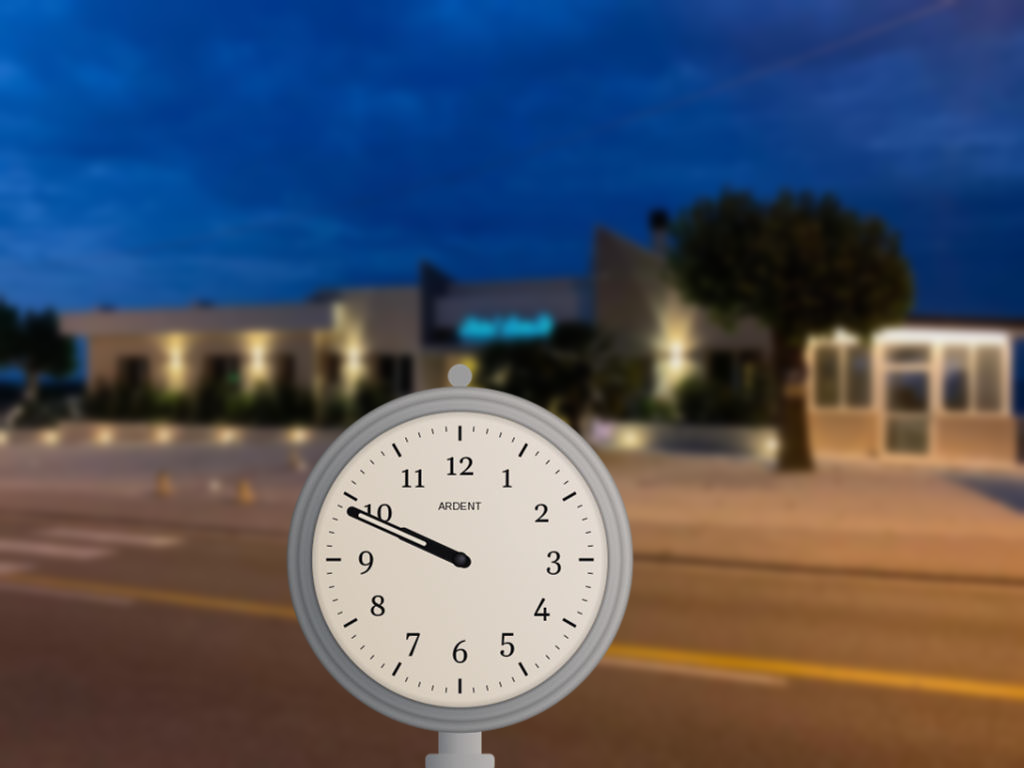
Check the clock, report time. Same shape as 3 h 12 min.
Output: 9 h 49 min
